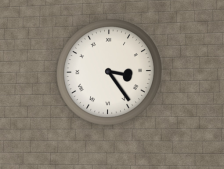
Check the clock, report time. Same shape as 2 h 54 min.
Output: 3 h 24 min
